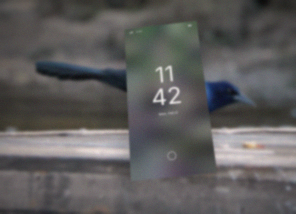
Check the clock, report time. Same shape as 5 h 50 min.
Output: 11 h 42 min
